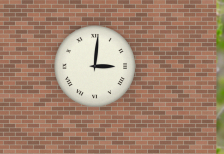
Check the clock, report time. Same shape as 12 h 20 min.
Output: 3 h 01 min
